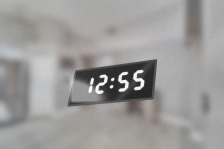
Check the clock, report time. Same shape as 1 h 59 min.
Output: 12 h 55 min
